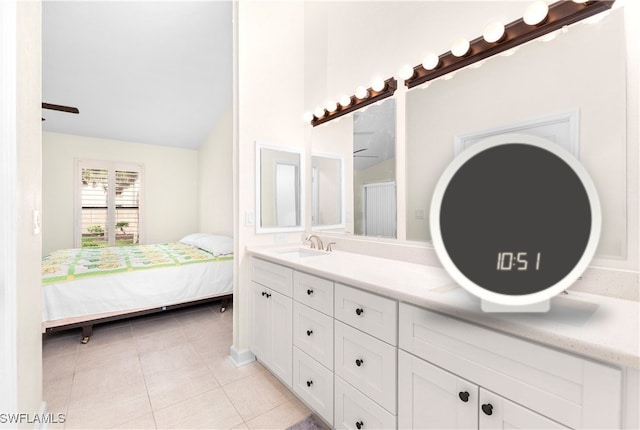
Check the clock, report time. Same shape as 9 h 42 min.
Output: 10 h 51 min
